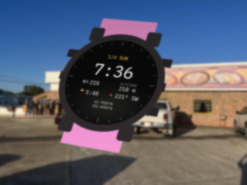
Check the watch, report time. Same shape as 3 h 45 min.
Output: 7 h 36 min
